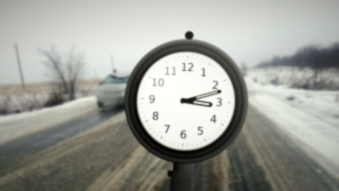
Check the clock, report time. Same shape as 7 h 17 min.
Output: 3 h 12 min
